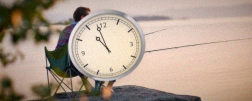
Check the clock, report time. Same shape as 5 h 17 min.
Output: 10 h 58 min
